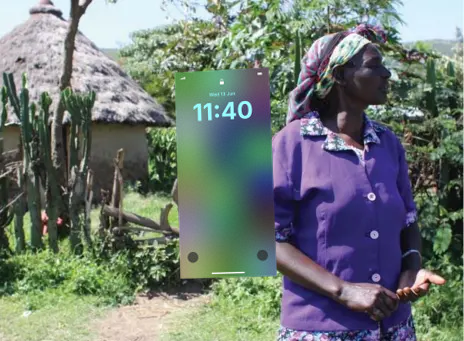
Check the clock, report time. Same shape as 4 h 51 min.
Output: 11 h 40 min
